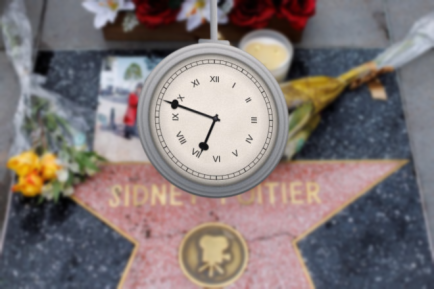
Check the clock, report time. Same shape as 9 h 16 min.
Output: 6 h 48 min
